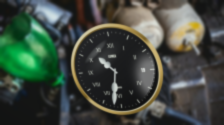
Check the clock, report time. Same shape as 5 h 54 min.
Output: 10 h 32 min
